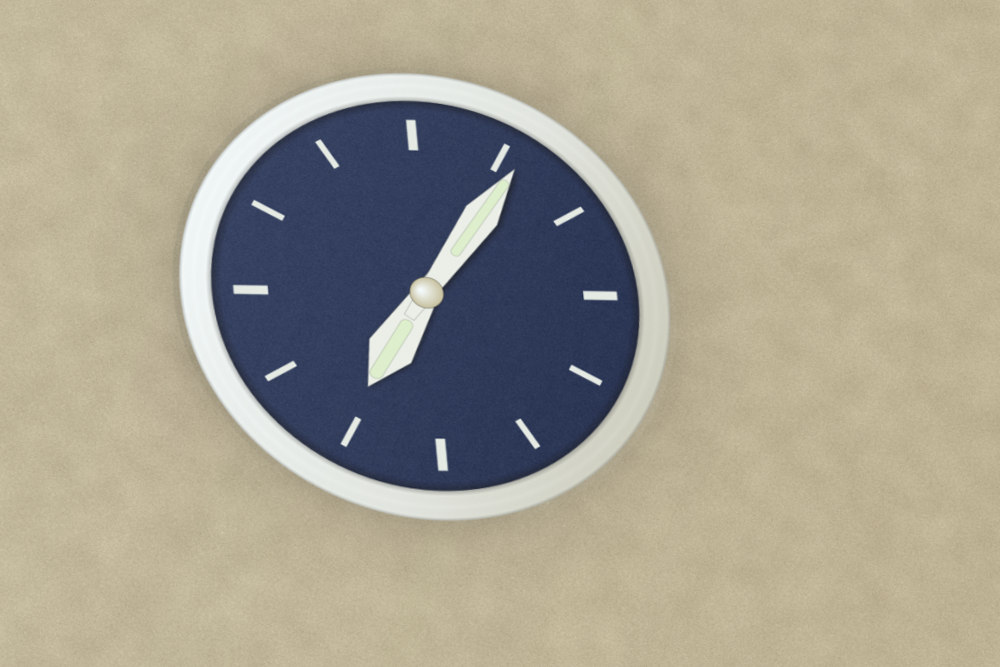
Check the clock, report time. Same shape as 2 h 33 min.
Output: 7 h 06 min
